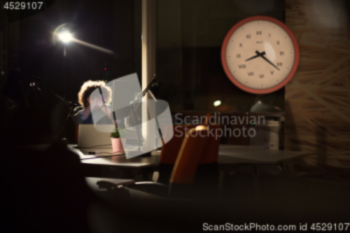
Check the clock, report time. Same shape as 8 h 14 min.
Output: 8 h 22 min
